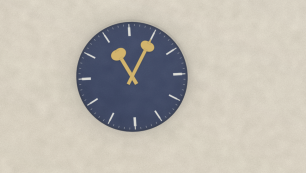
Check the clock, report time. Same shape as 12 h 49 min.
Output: 11 h 05 min
